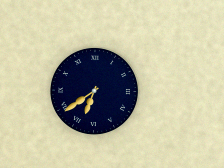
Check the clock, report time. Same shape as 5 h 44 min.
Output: 6 h 39 min
